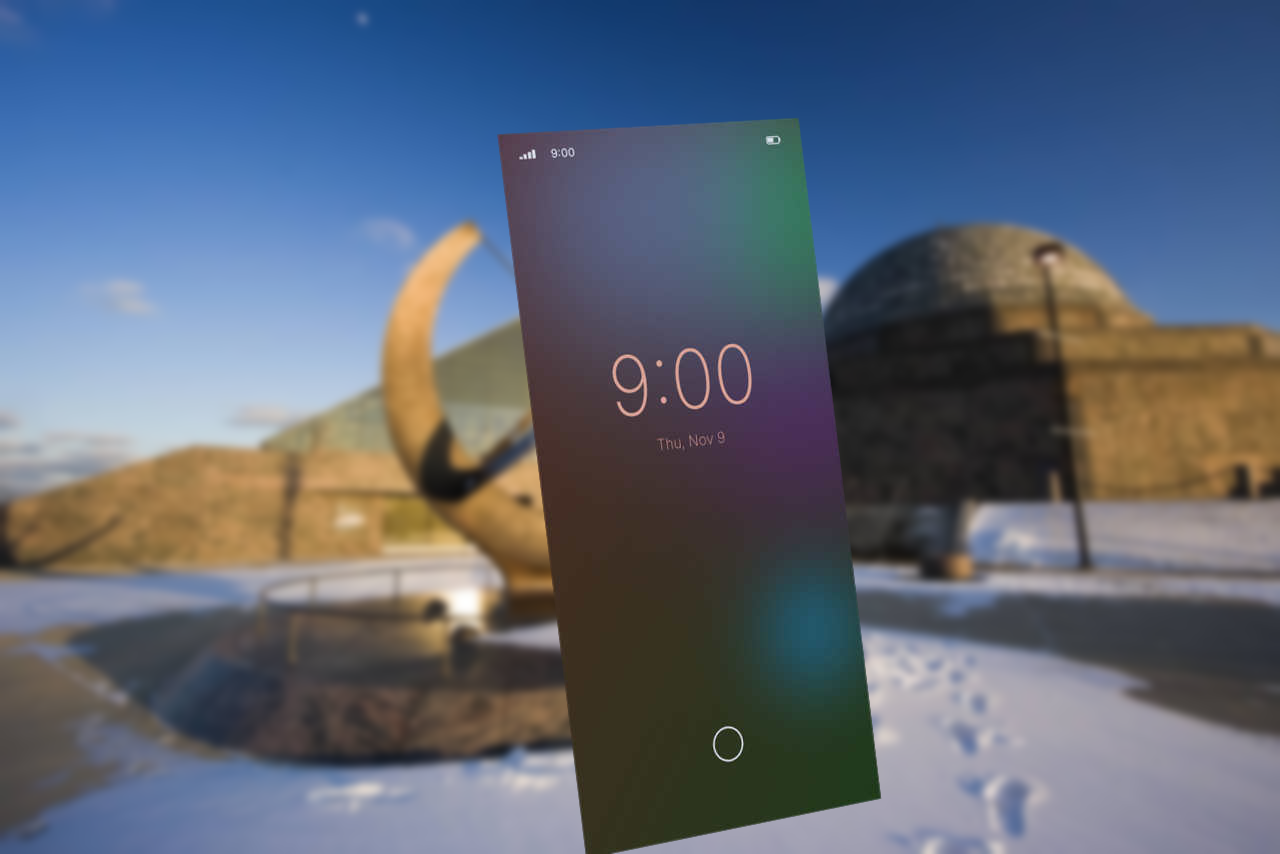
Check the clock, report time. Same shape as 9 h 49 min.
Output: 9 h 00 min
